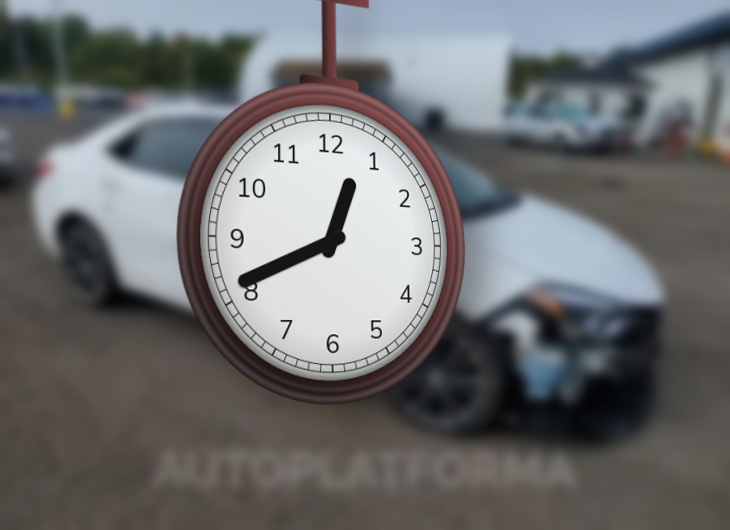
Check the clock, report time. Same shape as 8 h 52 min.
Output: 12 h 41 min
